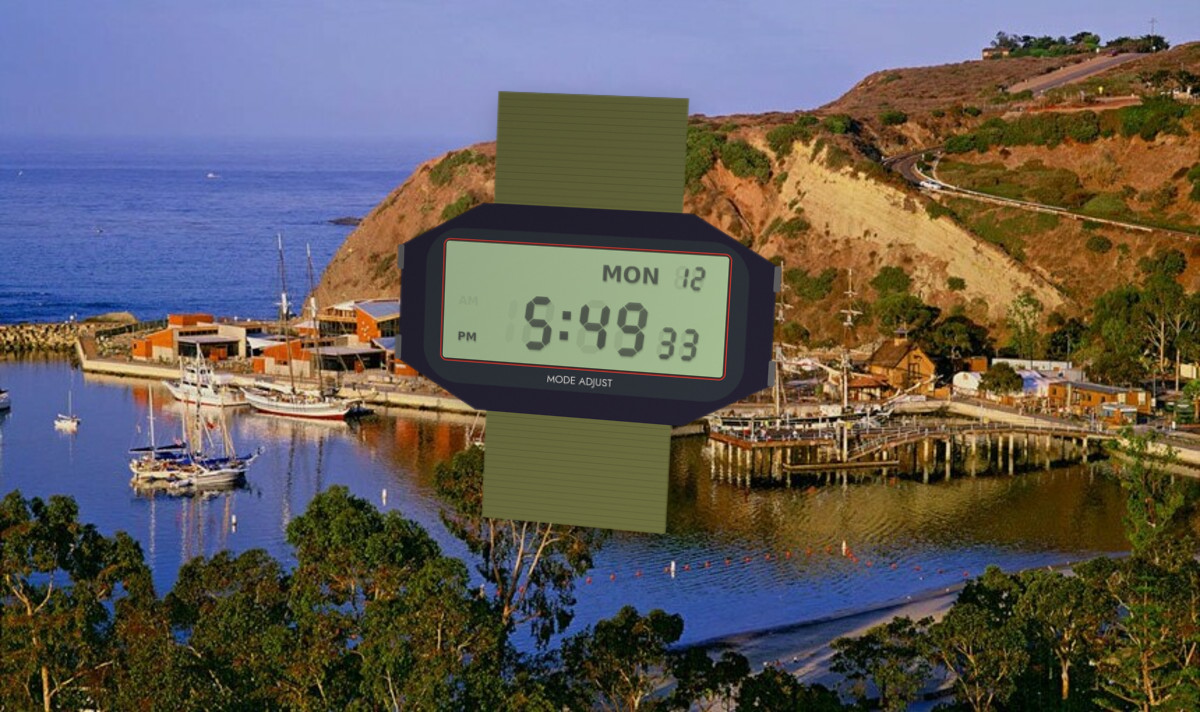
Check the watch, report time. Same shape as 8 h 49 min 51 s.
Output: 5 h 49 min 33 s
